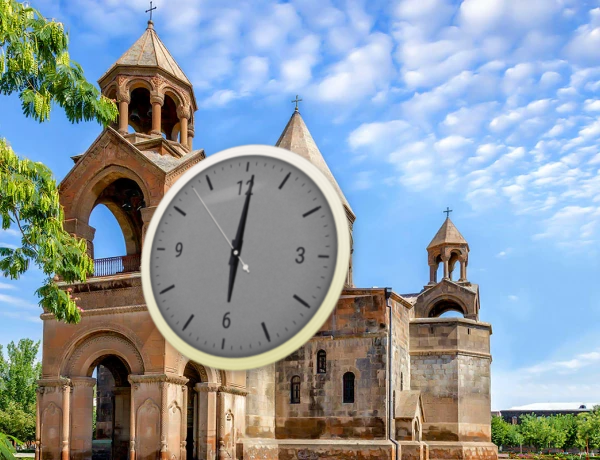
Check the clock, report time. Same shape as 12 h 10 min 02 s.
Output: 6 h 00 min 53 s
